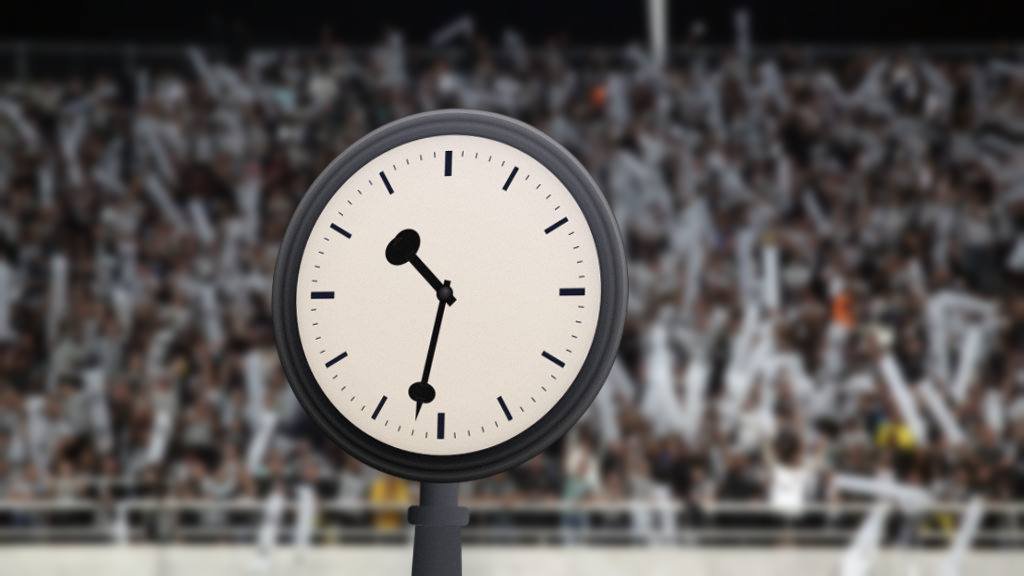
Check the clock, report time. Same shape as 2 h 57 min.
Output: 10 h 32 min
